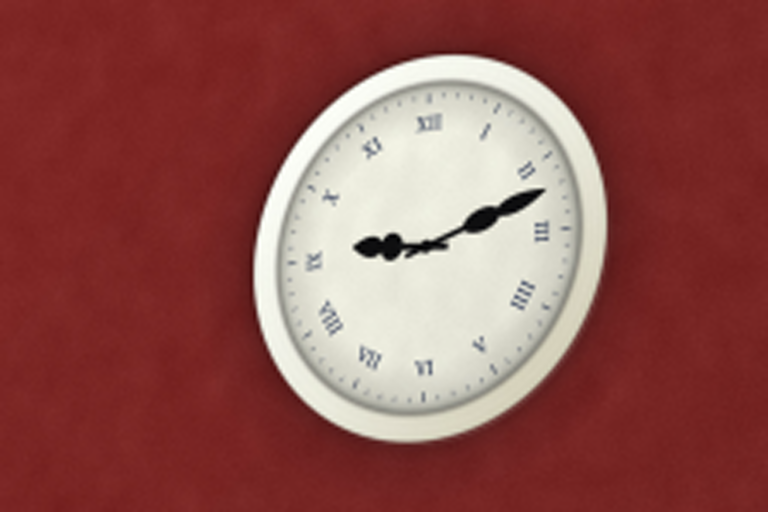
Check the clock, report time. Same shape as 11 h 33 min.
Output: 9 h 12 min
